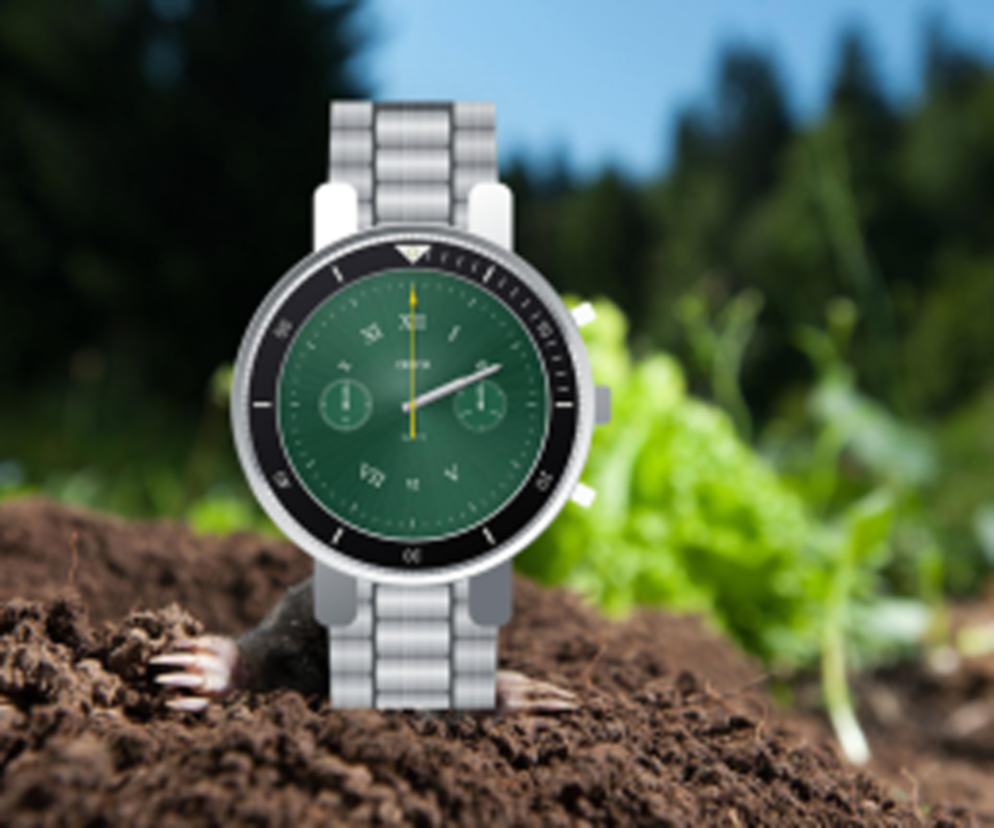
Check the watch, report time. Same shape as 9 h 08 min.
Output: 2 h 11 min
